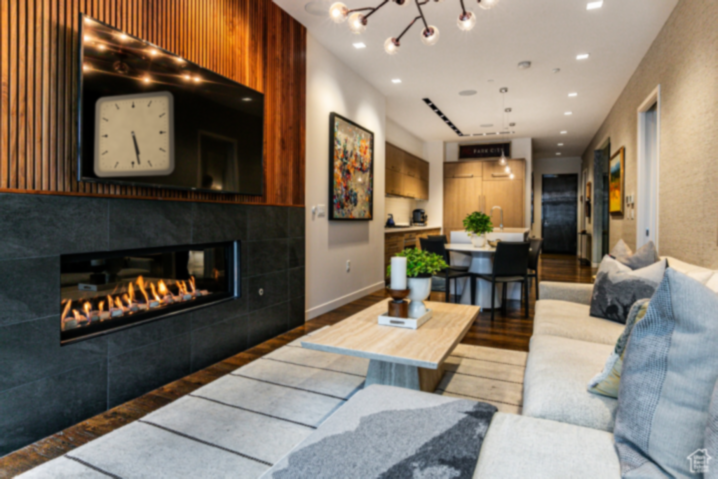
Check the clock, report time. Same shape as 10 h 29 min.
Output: 5 h 28 min
